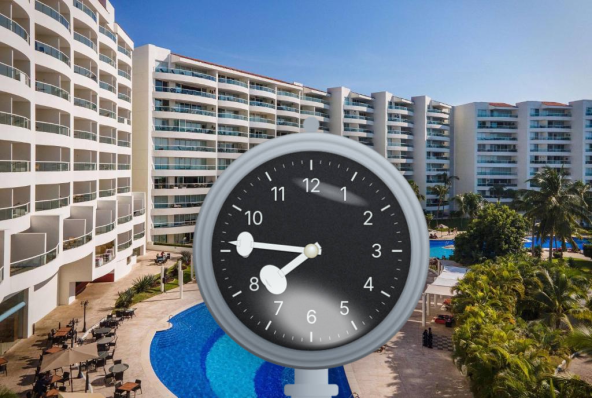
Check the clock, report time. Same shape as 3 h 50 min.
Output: 7 h 46 min
